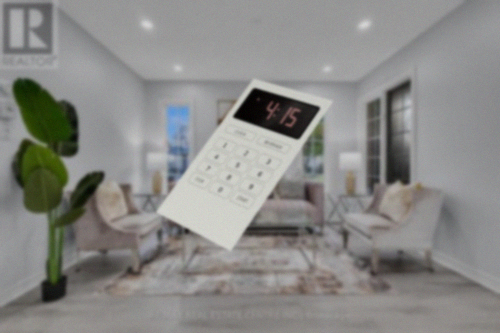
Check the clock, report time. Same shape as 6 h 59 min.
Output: 4 h 15 min
